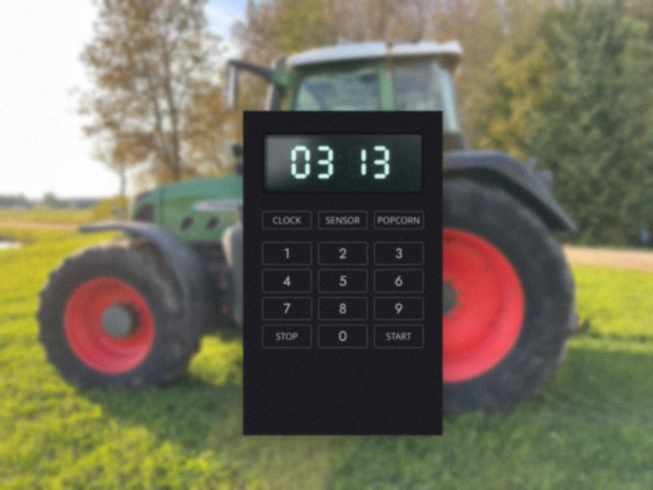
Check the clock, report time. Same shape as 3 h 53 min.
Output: 3 h 13 min
